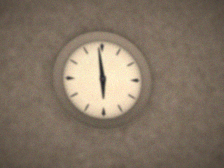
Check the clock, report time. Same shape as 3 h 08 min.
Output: 5 h 59 min
